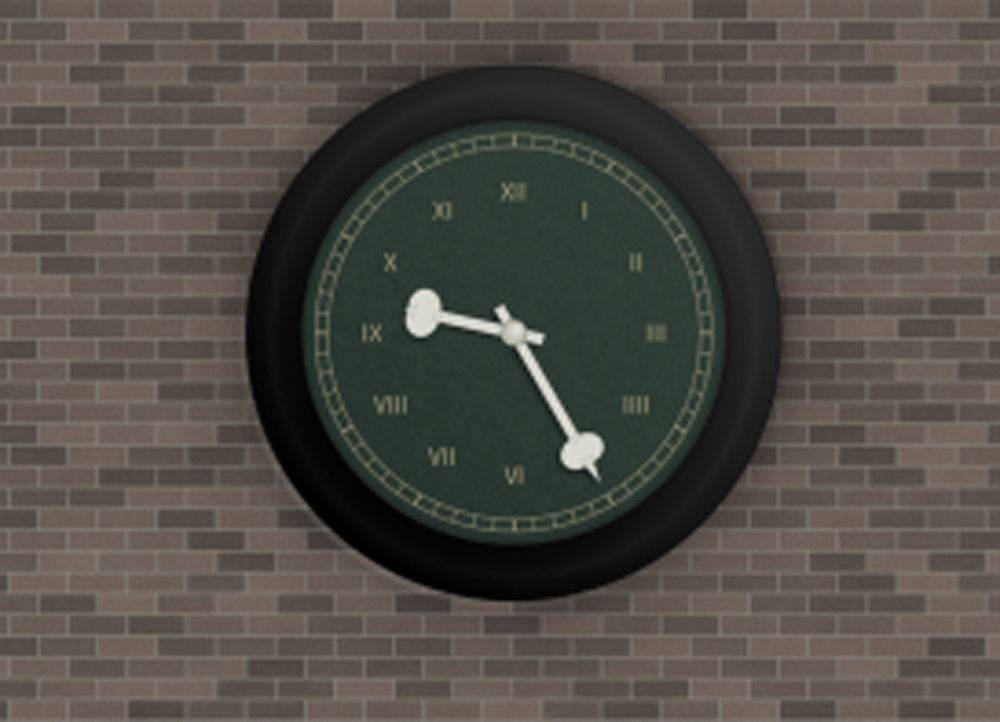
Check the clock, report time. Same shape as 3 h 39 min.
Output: 9 h 25 min
